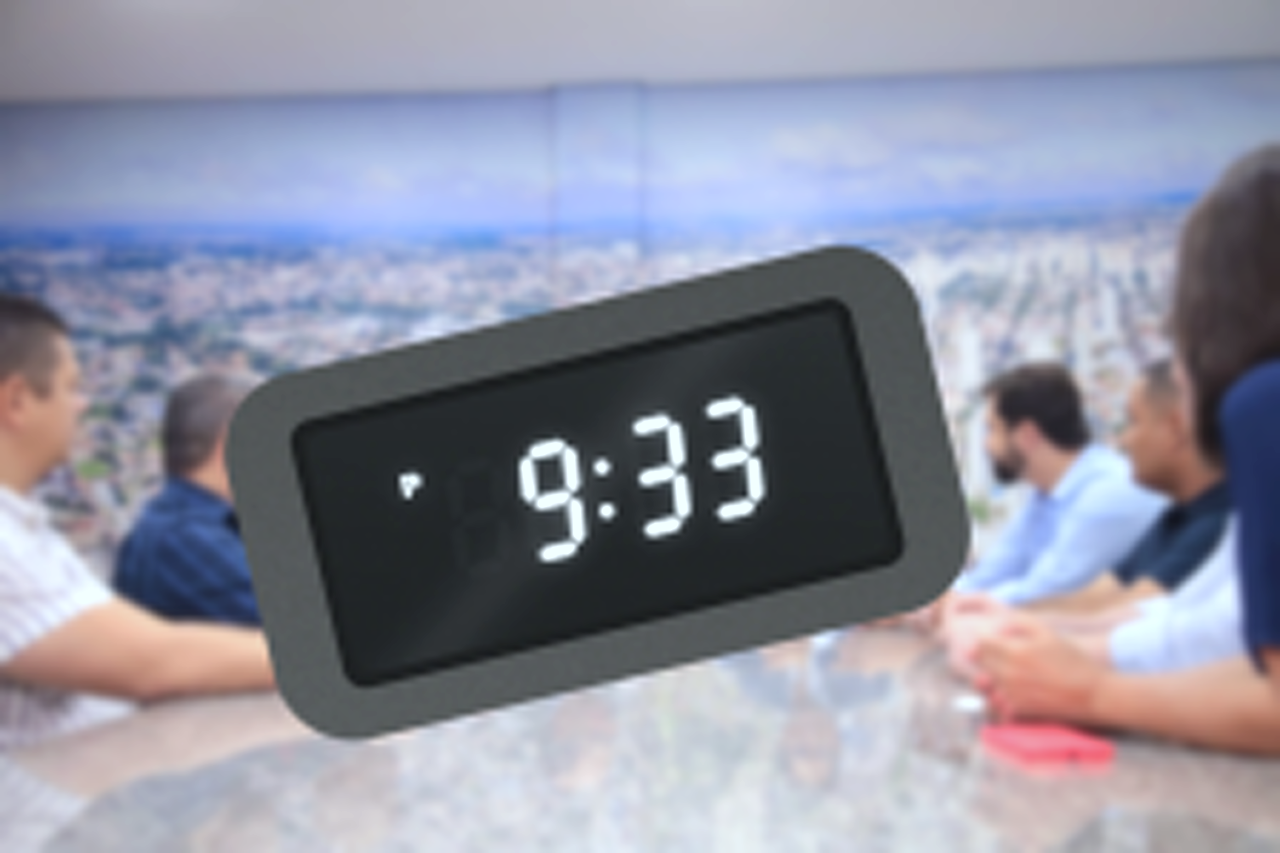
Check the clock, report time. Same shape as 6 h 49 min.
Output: 9 h 33 min
